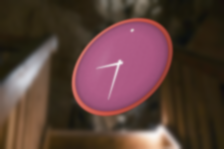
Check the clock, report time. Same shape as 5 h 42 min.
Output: 8 h 29 min
